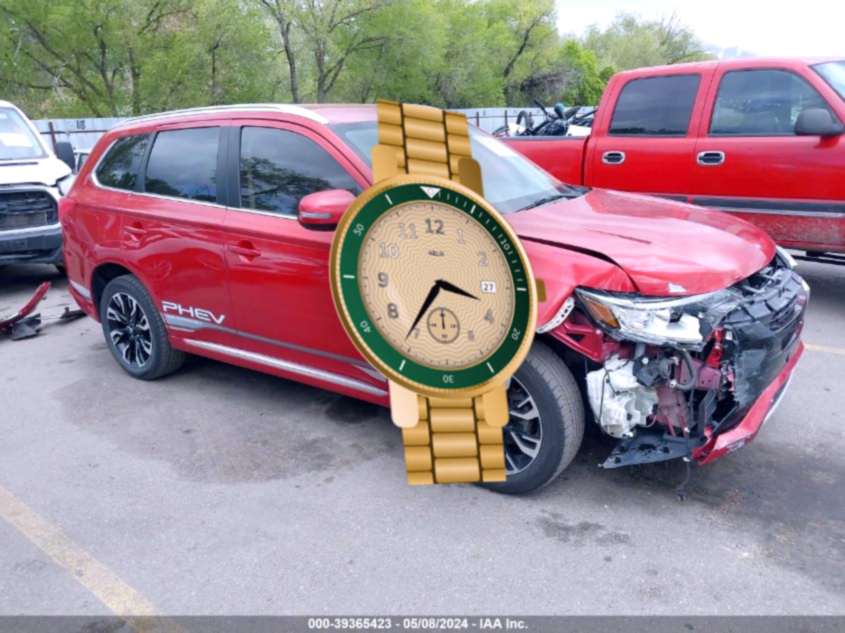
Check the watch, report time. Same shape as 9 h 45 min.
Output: 3 h 36 min
